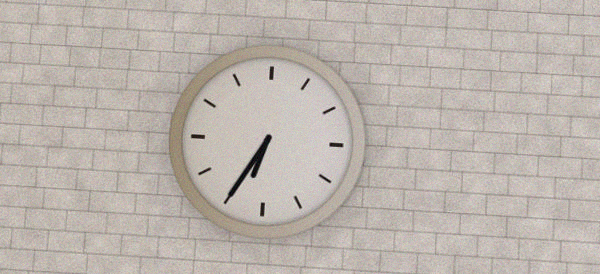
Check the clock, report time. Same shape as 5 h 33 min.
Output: 6 h 35 min
